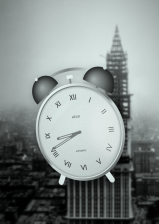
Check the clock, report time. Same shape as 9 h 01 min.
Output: 8 h 41 min
